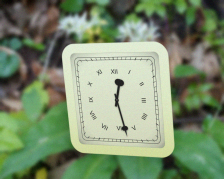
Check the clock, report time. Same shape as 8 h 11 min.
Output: 12 h 28 min
